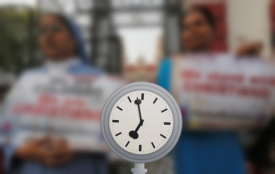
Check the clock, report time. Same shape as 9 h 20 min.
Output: 6 h 58 min
